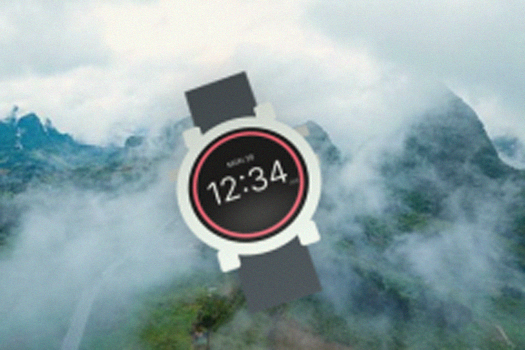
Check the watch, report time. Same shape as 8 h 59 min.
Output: 12 h 34 min
